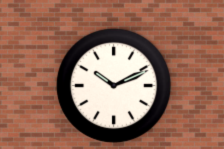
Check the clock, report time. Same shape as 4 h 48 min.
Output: 10 h 11 min
